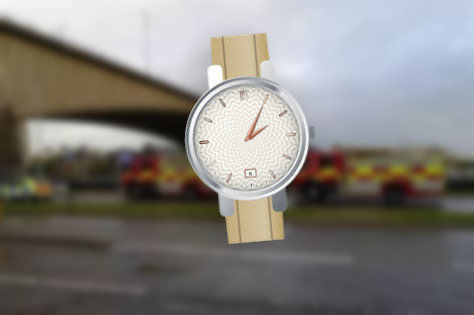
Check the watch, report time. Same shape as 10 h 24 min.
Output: 2 h 05 min
